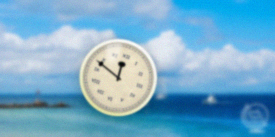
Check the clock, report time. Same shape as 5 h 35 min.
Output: 11 h 48 min
